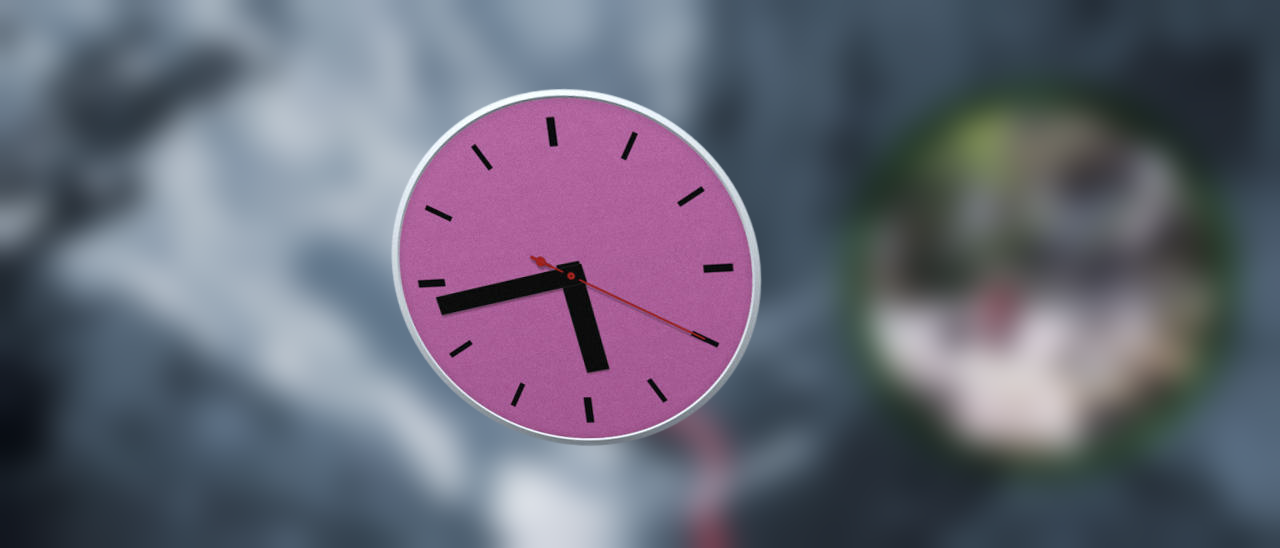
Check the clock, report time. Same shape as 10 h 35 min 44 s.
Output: 5 h 43 min 20 s
